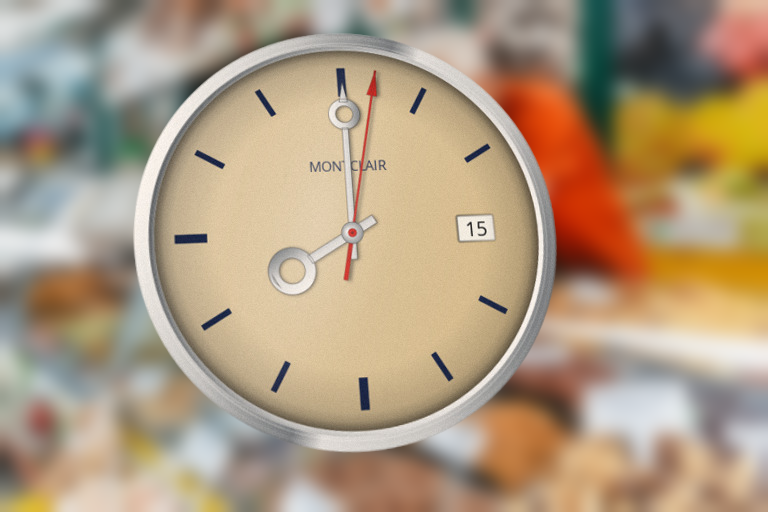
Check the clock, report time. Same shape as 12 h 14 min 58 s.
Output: 8 h 00 min 02 s
